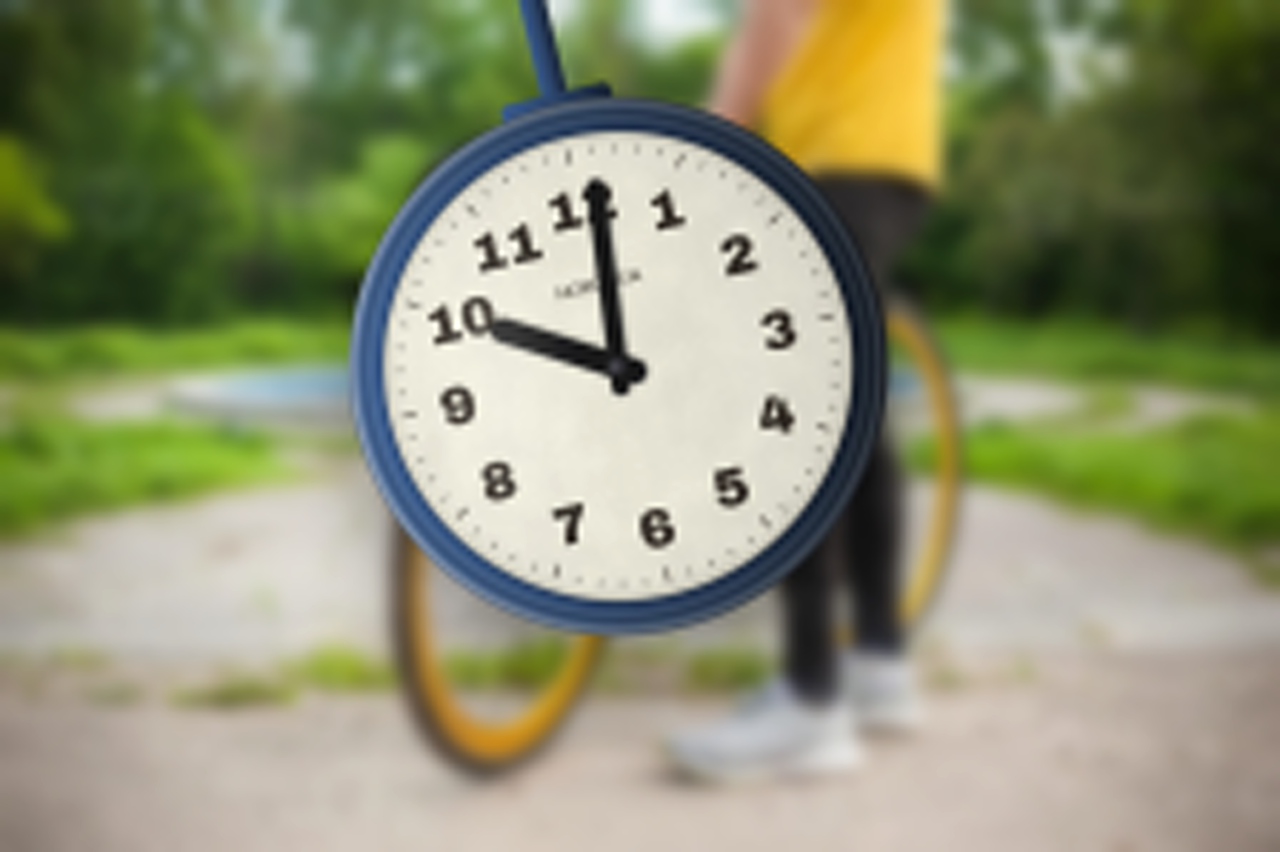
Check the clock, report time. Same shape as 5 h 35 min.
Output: 10 h 01 min
